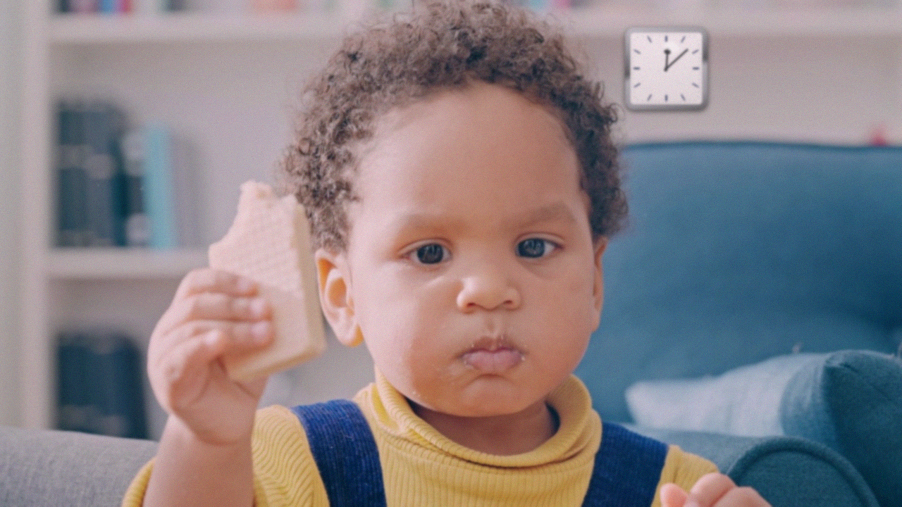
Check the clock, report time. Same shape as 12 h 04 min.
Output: 12 h 08 min
